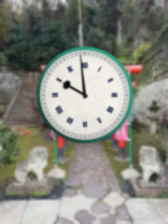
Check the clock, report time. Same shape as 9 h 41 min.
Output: 9 h 59 min
